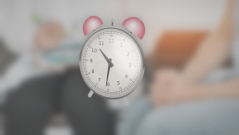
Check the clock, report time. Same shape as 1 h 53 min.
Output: 10 h 31 min
